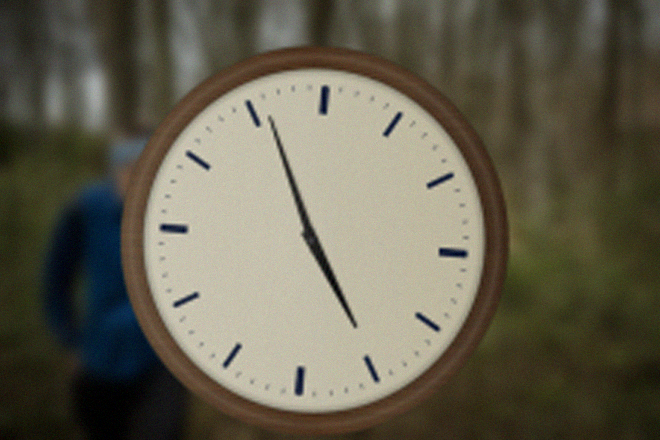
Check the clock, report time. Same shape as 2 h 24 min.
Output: 4 h 56 min
